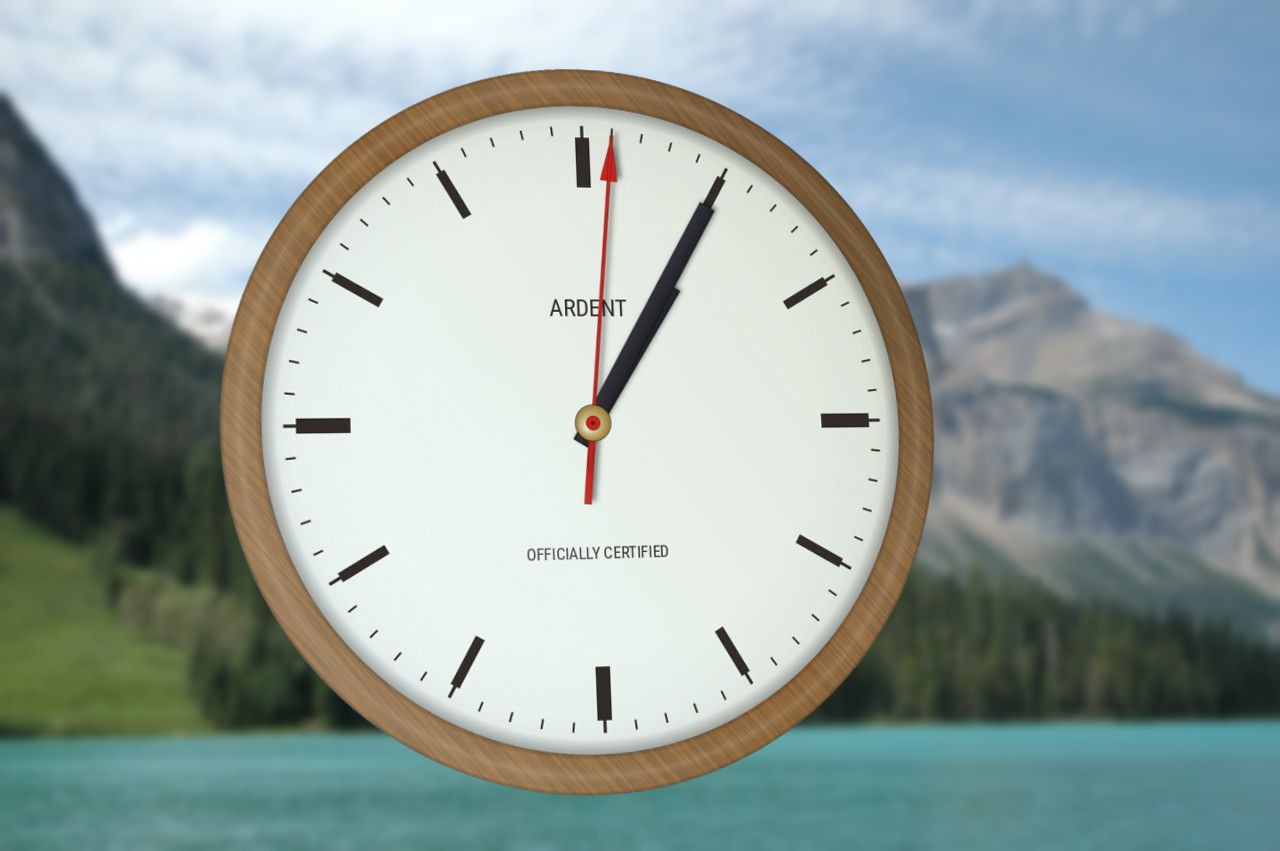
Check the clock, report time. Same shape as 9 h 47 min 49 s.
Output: 1 h 05 min 01 s
